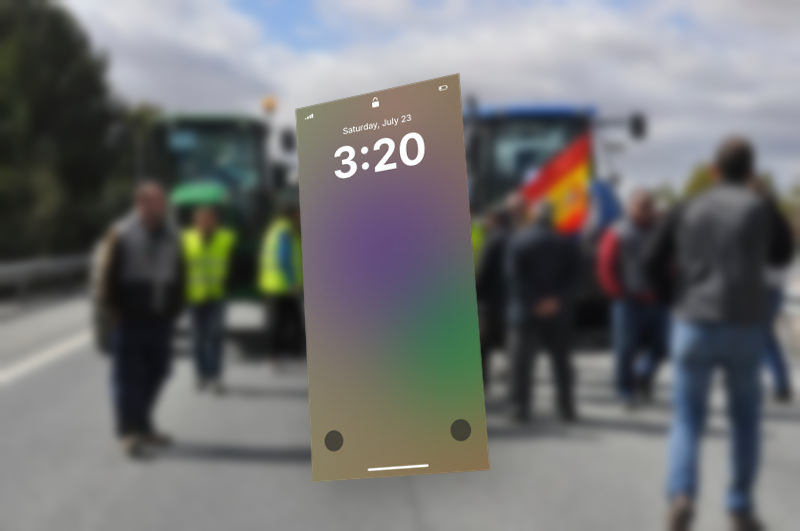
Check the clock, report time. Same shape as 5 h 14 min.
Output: 3 h 20 min
